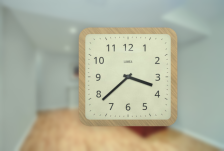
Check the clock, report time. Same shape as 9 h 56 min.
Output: 3 h 38 min
